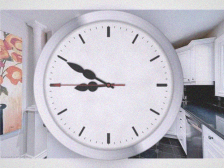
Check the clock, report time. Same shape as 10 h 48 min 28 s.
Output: 8 h 49 min 45 s
